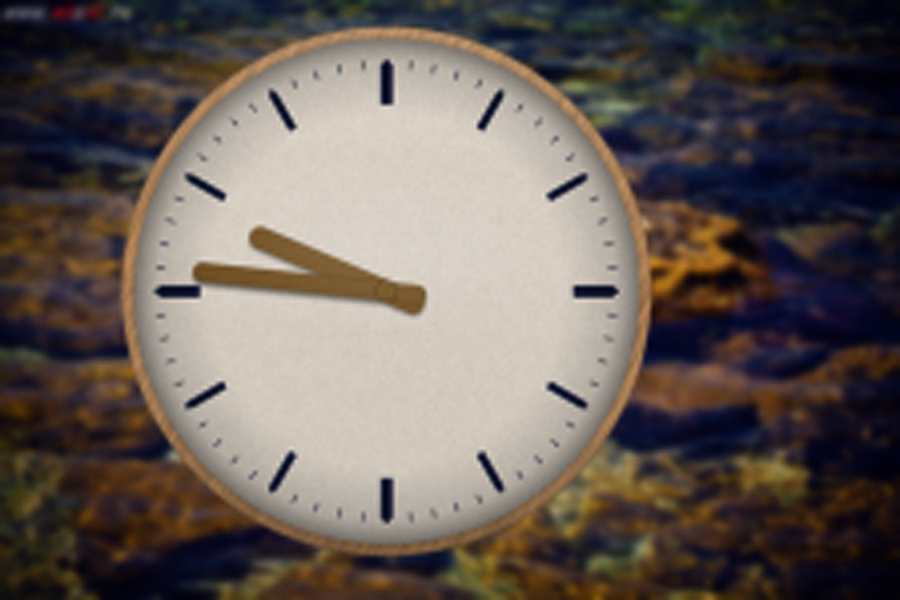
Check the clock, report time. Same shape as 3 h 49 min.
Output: 9 h 46 min
